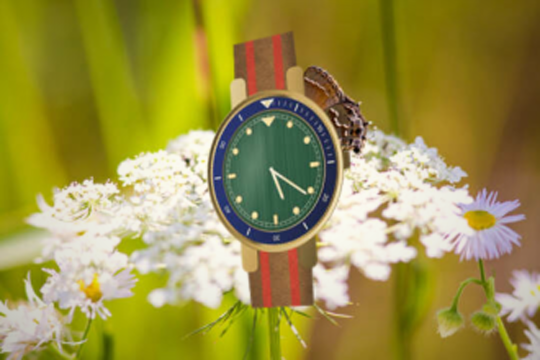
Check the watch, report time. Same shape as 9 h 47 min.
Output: 5 h 21 min
